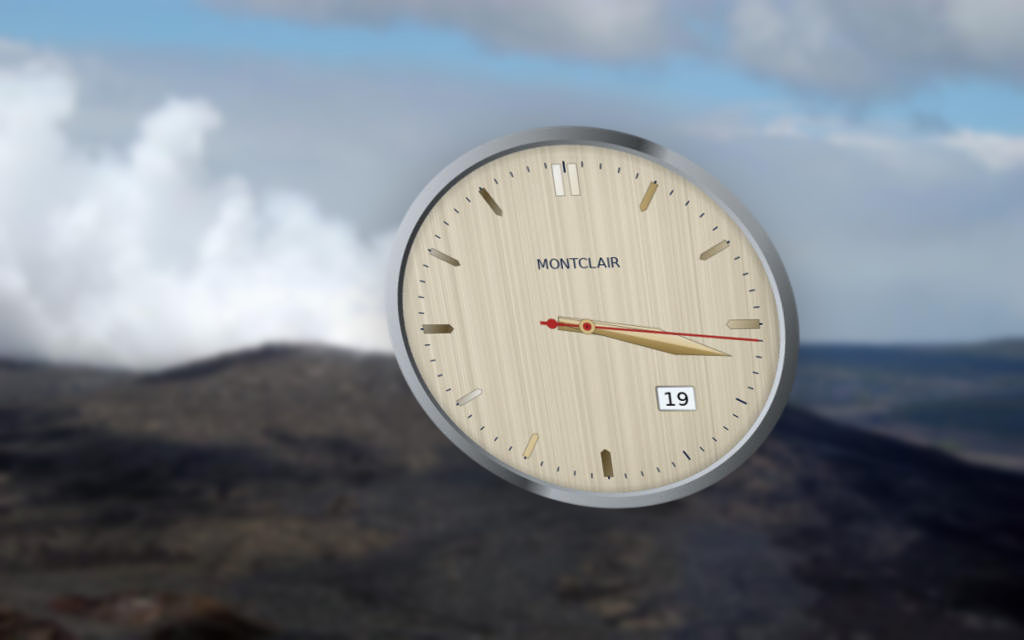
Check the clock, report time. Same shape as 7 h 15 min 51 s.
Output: 3 h 17 min 16 s
